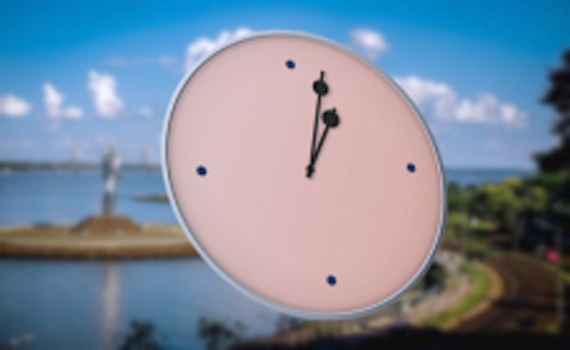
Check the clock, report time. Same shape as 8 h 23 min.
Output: 1 h 03 min
